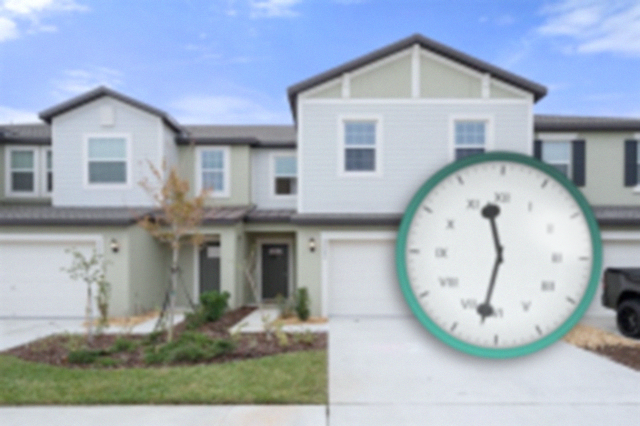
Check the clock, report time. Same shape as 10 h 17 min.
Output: 11 h 32 min
